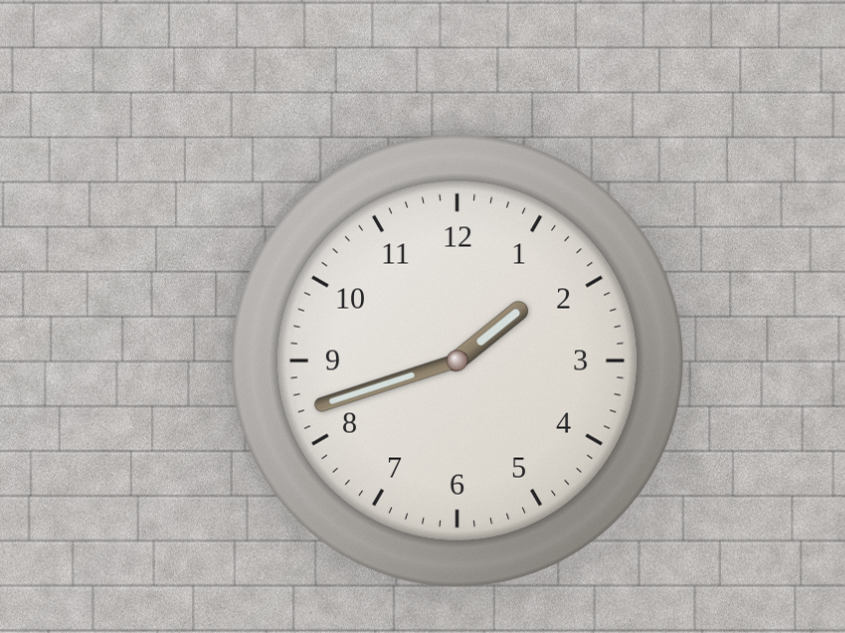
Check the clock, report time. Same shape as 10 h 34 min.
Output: 1 h 42 min
